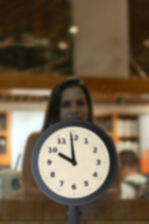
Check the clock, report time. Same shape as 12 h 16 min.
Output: 9 h 59 min
